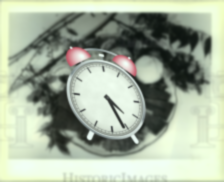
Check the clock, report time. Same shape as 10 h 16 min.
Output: 4 h 26 min
